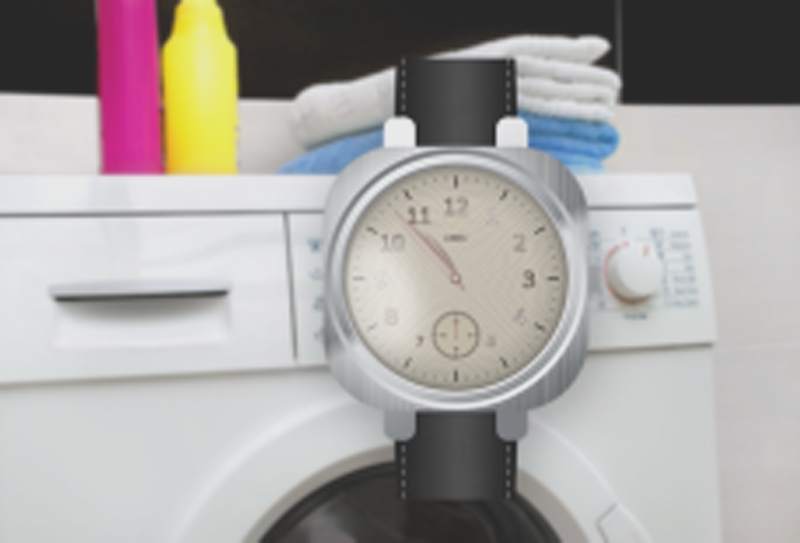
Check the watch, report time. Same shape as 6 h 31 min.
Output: 10 h 53 min
